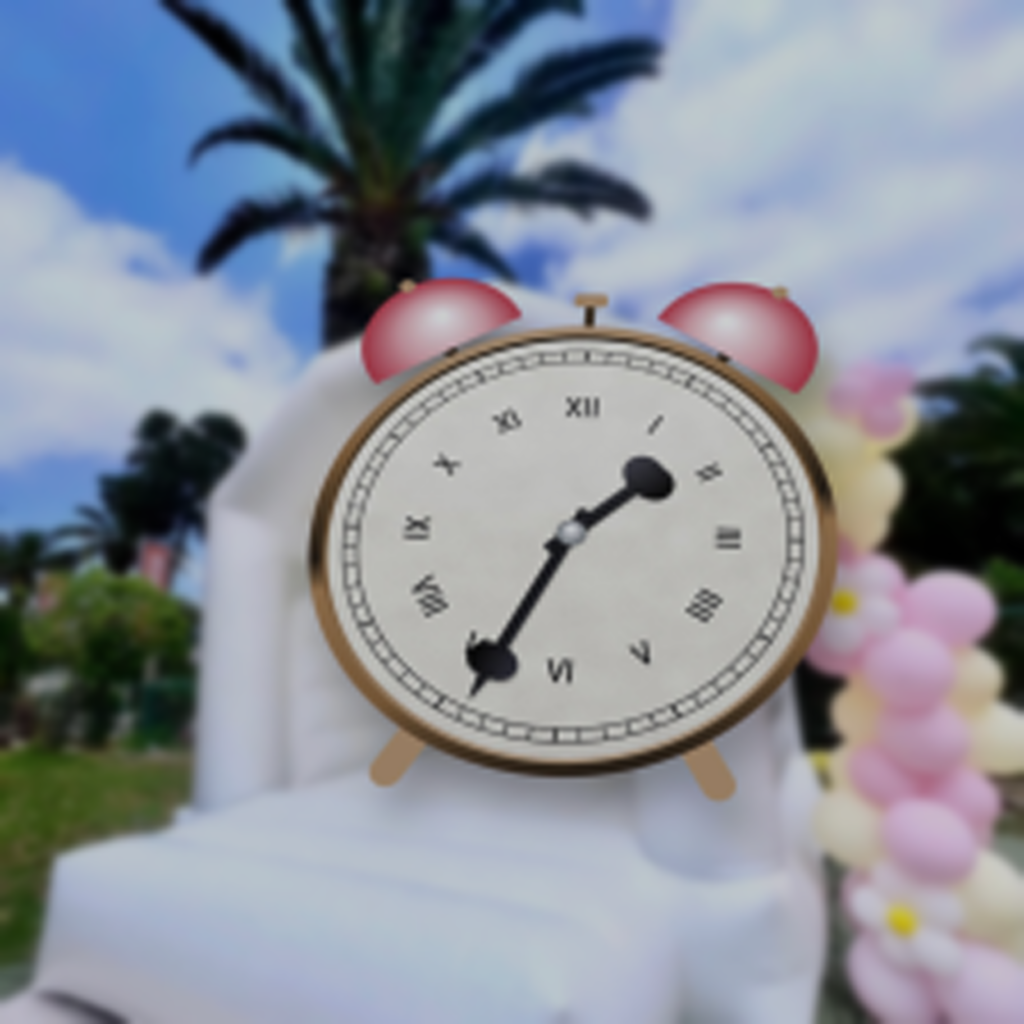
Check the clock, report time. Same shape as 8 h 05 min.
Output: 1 h 34 min
